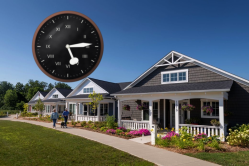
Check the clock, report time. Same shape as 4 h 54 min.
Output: 5 h 14 min
